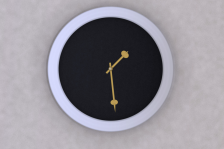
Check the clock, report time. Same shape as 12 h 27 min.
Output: 1 h 29 min
